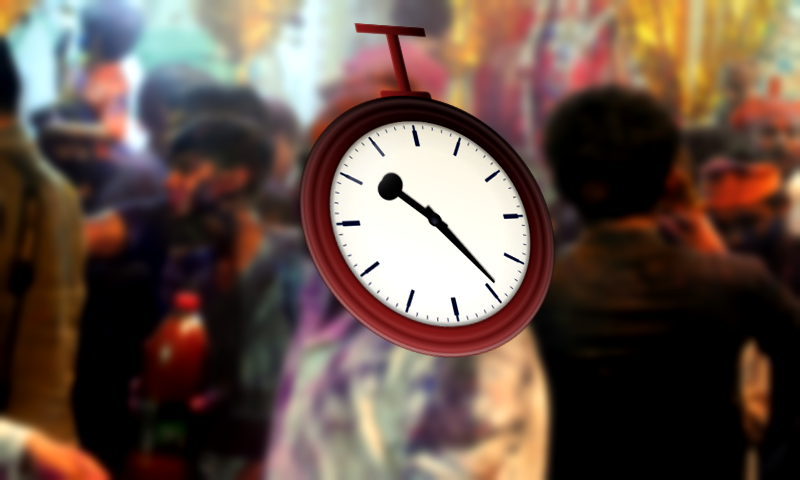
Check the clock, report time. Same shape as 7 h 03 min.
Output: 10 h 24 min
